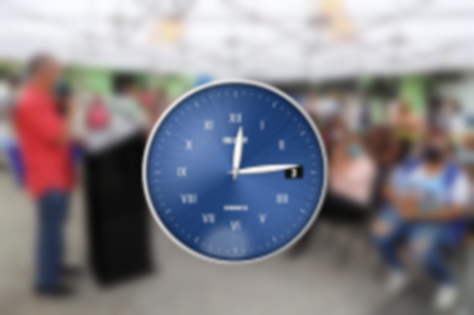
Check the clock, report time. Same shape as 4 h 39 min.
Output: 12 h 14 min
